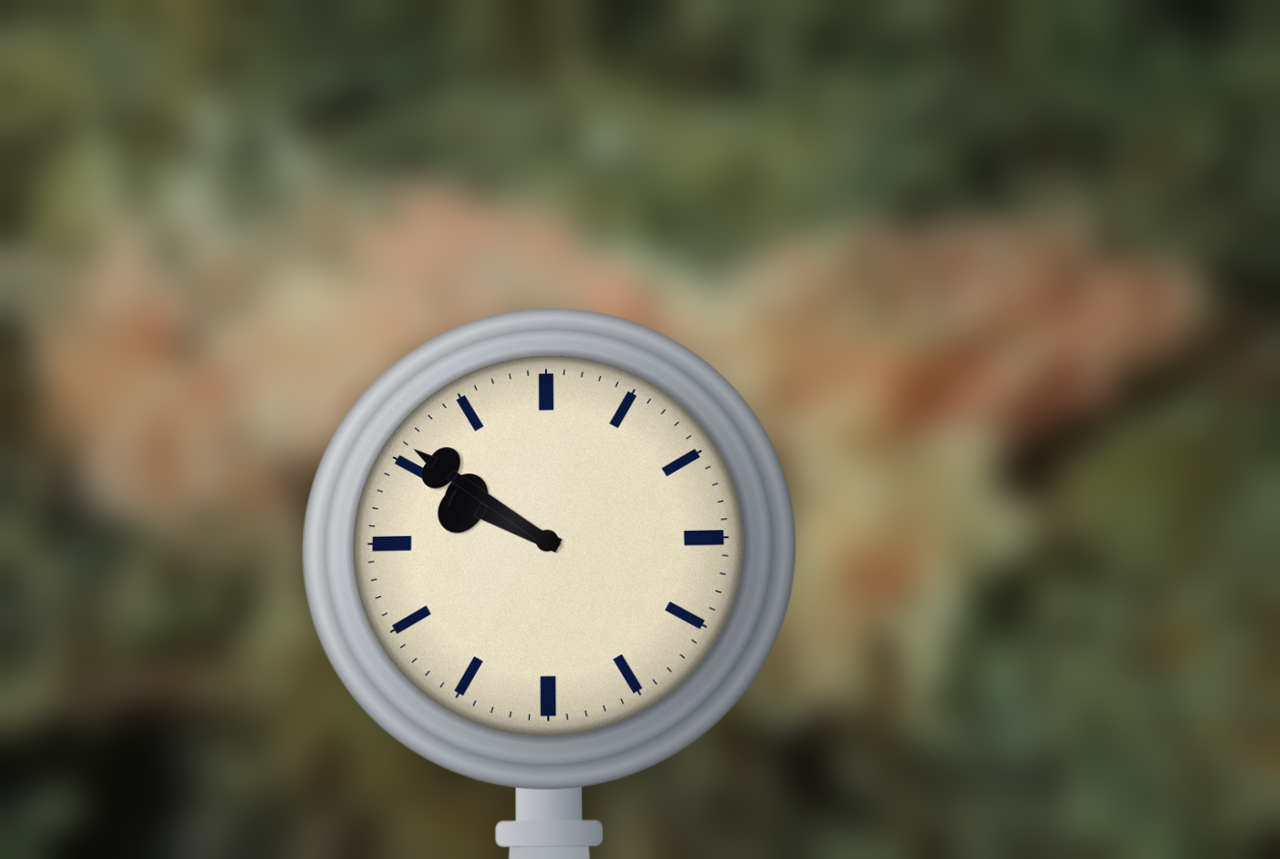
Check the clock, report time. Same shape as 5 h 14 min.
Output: 9 h 51 min
